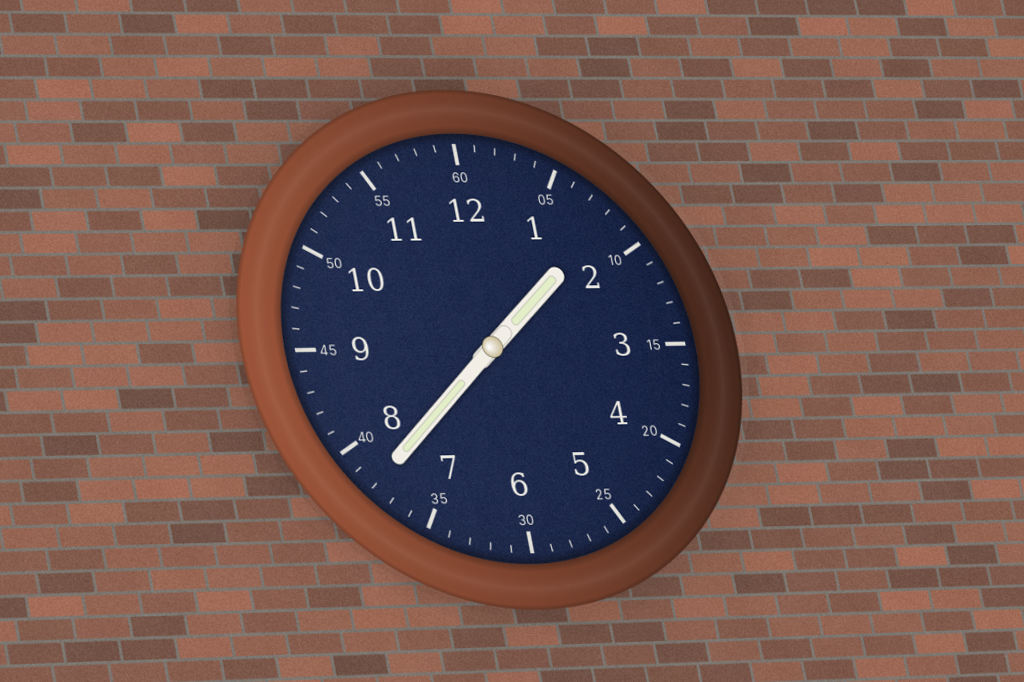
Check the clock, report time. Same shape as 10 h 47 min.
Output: 1 h 38 min
